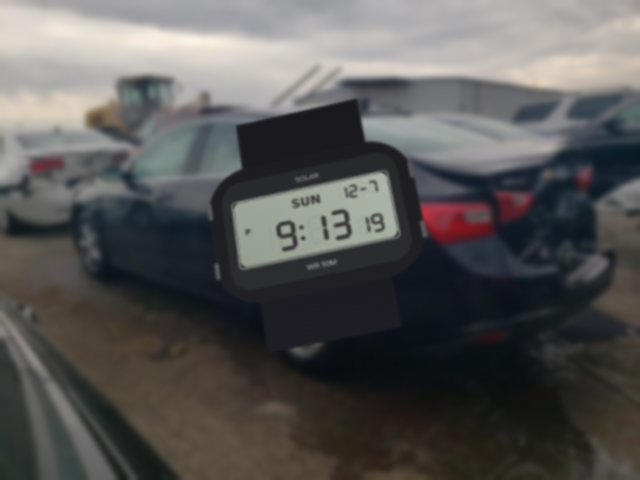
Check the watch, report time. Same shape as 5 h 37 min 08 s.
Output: 9 h 13 min 19 s
